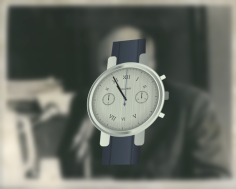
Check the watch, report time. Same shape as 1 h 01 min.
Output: 10 h 55 min
